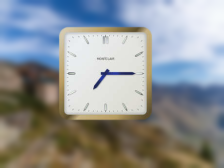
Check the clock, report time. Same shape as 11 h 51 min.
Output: 7 h 15 min
